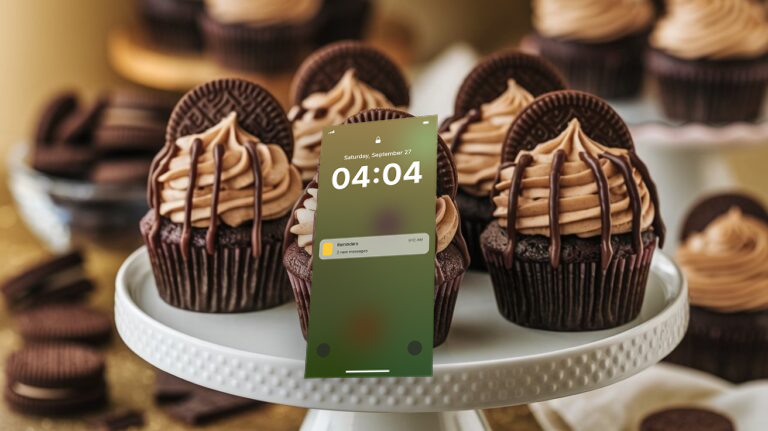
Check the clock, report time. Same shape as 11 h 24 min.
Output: 4 h 04 min
